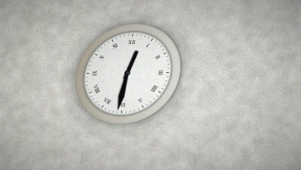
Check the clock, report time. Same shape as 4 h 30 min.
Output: 12 h 31 min
